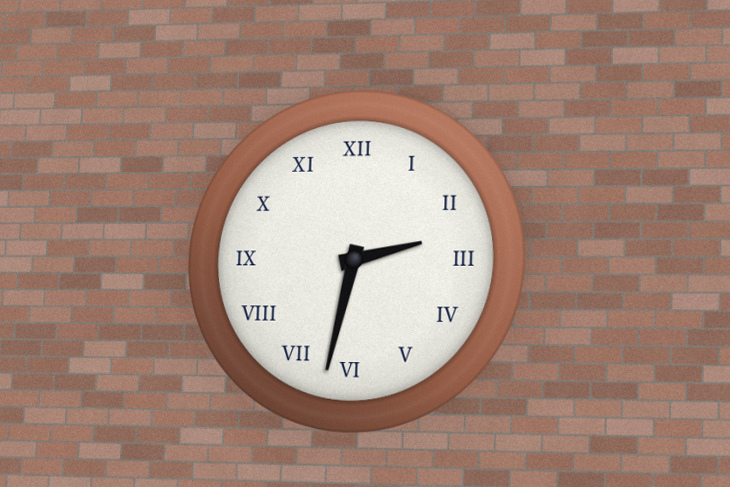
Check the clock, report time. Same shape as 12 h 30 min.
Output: 2 h 32 min
